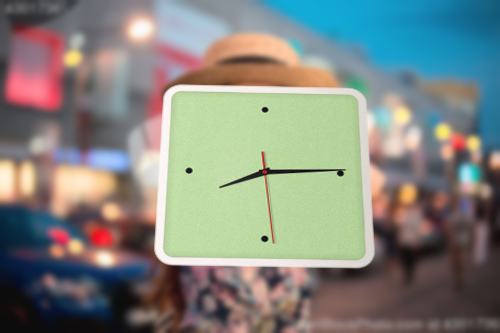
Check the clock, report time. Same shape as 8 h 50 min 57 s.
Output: 8 h 14 min 29 s
